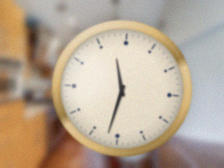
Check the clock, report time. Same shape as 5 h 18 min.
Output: 11 h 32 min
